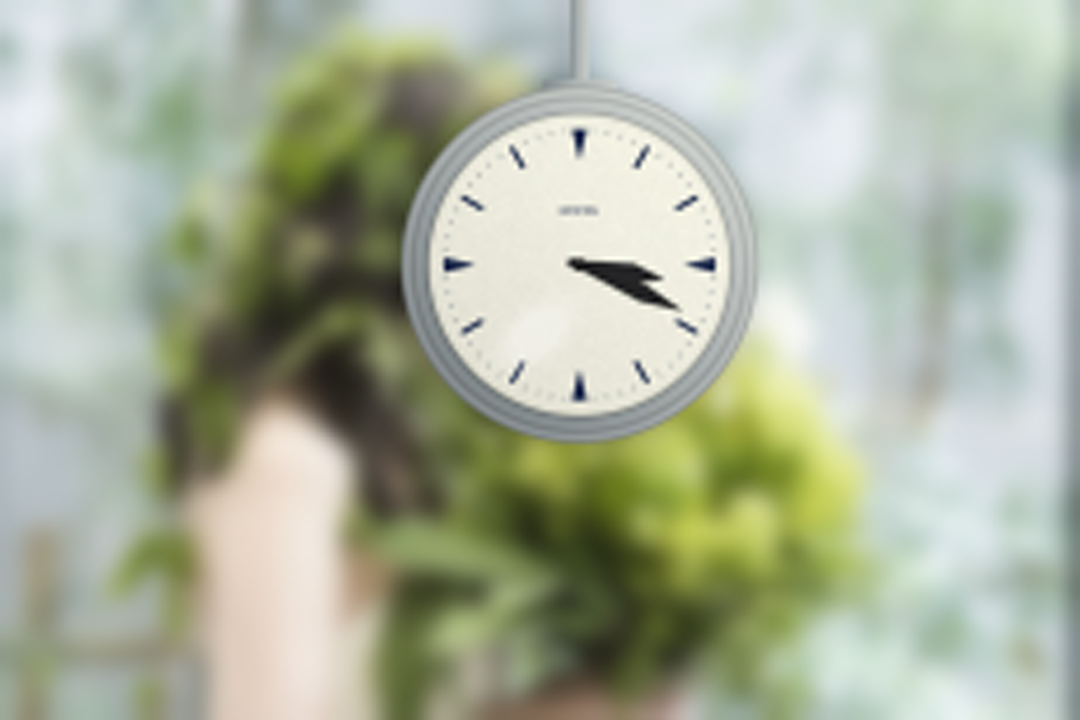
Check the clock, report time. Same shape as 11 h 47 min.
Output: 3 h 19 min
